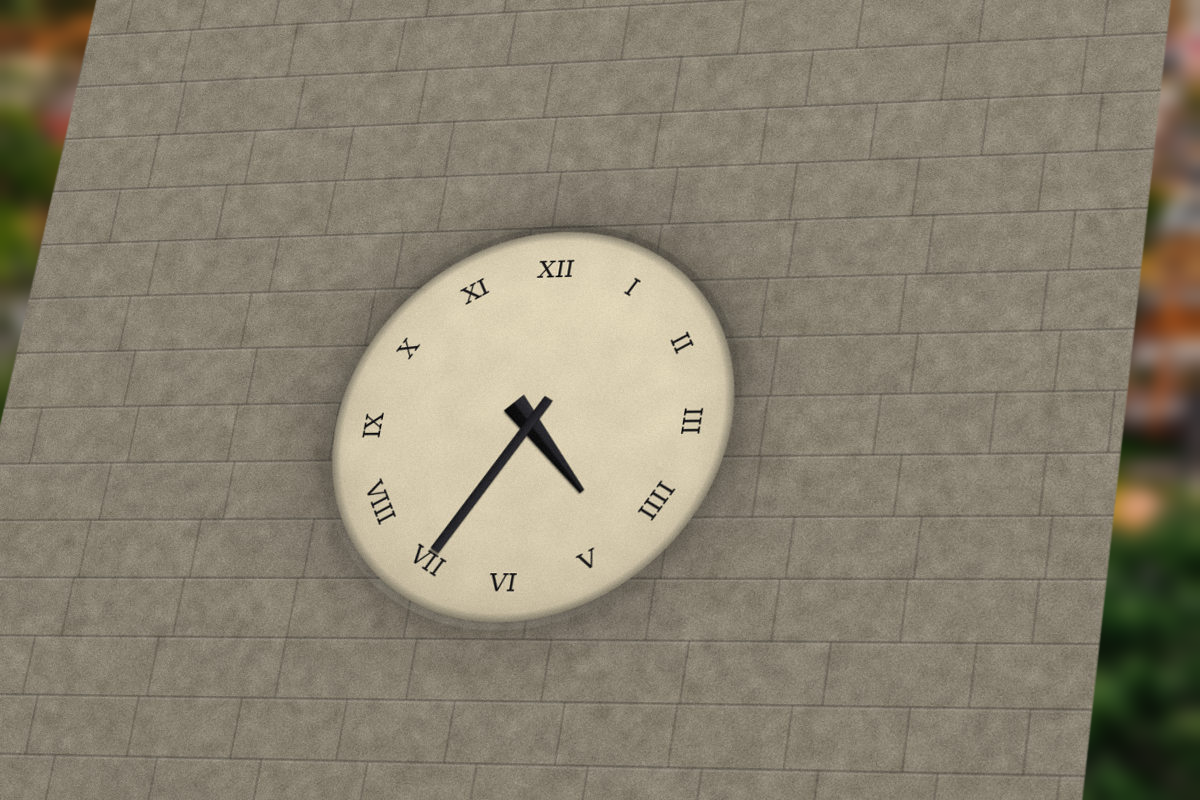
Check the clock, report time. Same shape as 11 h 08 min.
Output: 4 h 35 min
